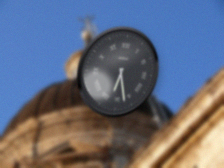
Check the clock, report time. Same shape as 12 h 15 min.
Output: 6 h 27 min
